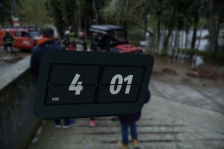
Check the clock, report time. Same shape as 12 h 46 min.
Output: 4 h 01 min
